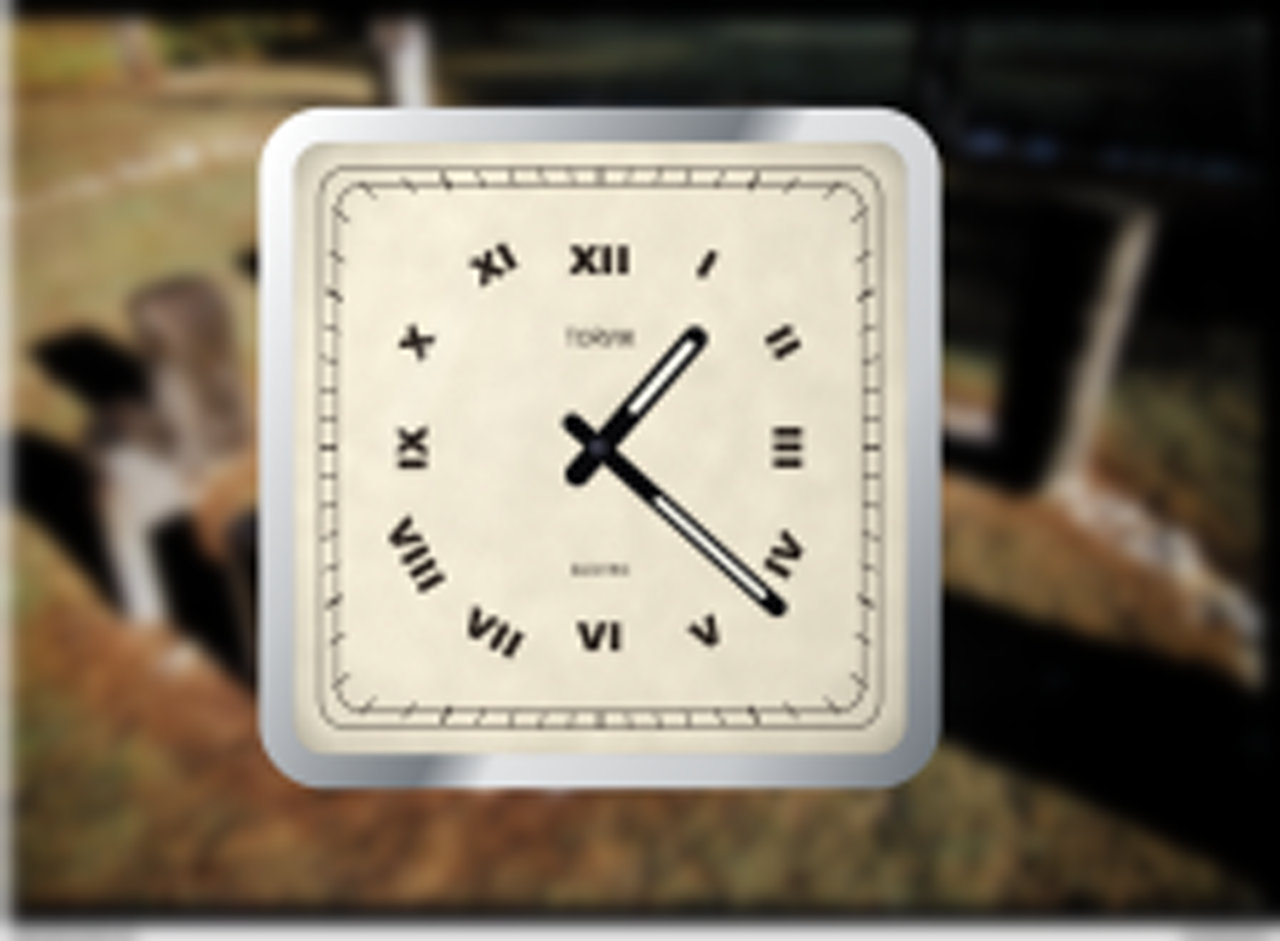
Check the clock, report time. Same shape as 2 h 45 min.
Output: 1 h 22 min
